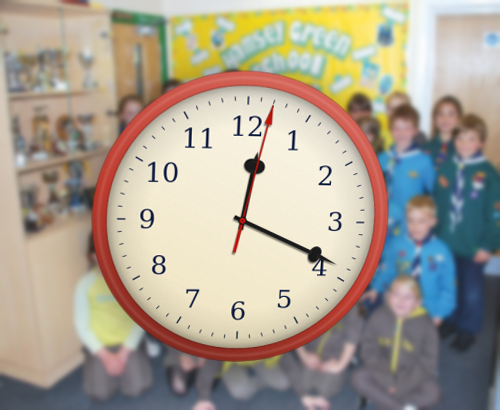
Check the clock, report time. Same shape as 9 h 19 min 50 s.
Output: 12 h 19 min 02 s
